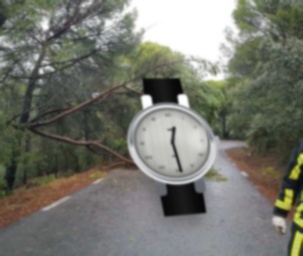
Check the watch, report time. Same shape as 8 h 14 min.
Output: 12 h 29 min
